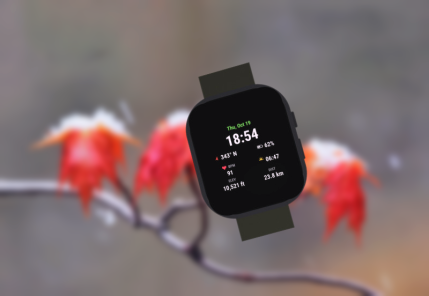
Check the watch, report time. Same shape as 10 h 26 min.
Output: 18 h 54 min
